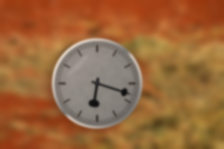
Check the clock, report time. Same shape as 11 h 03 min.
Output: 6 h 18 min
